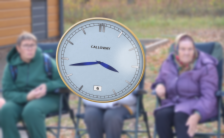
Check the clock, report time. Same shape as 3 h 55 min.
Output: 3 h 43 min
